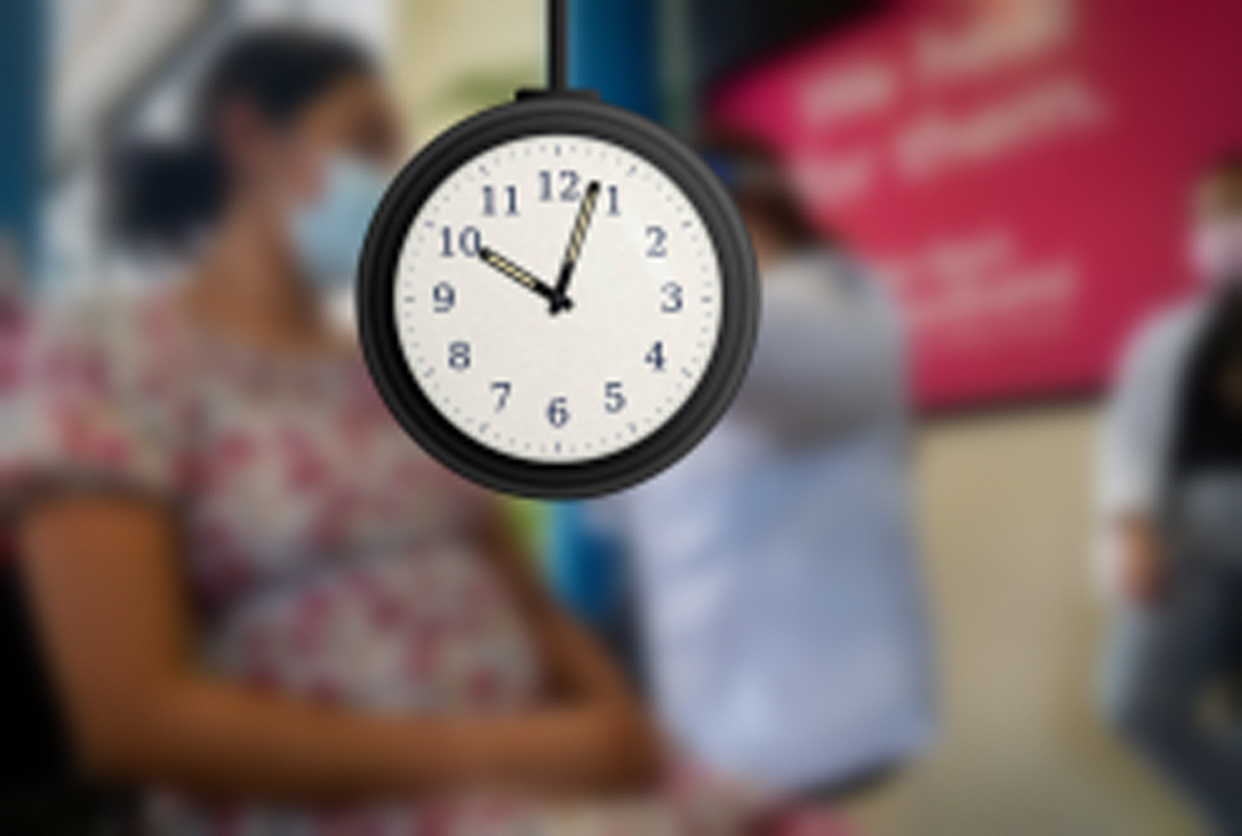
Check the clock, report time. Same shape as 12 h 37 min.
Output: 10 h 03 min
